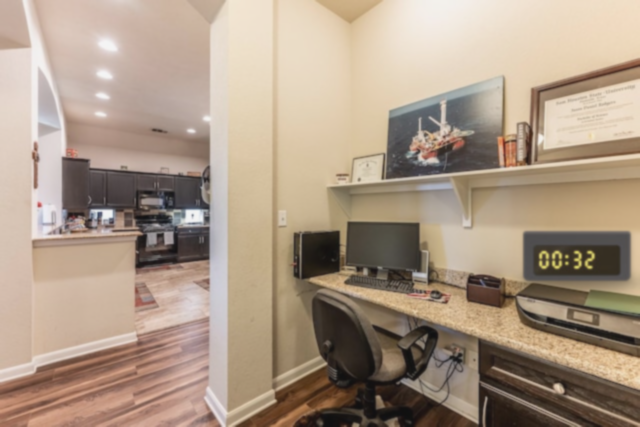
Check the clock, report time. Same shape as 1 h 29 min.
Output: 0 h 32 min
